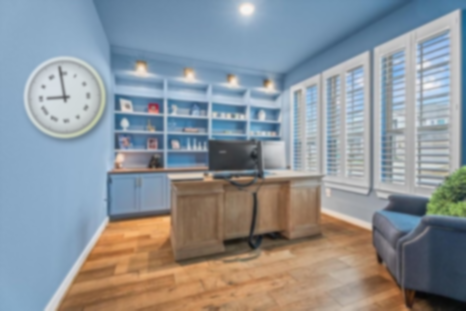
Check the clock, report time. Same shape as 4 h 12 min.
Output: 8 h 59 min
